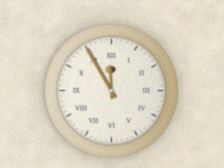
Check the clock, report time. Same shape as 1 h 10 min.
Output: 11 h 55 min
